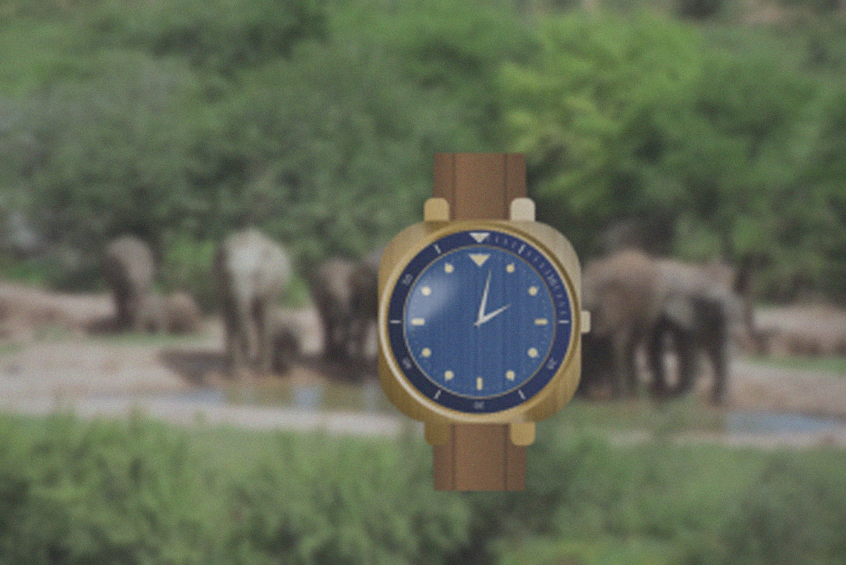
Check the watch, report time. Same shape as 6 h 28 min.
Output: 2 h 02 min
